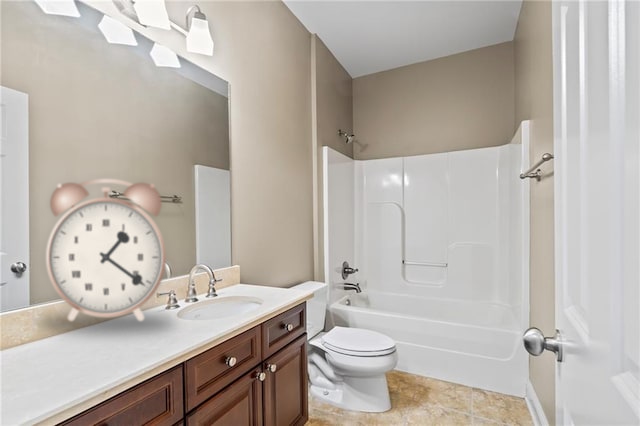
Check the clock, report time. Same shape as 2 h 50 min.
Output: 1 h 21 min
